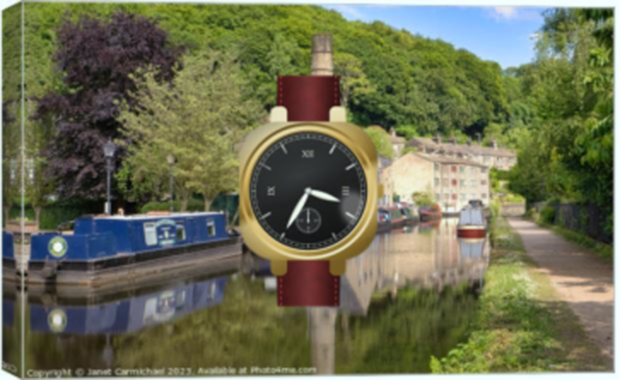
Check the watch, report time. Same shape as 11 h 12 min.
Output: 3 h 35 min
